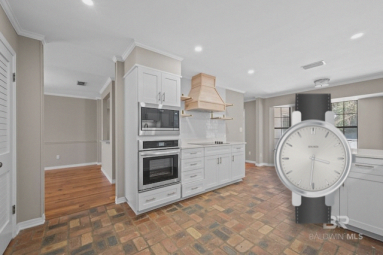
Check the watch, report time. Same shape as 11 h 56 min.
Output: 3 h 31 min
